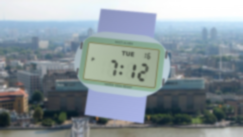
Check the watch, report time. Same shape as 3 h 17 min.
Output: 7 h 12 min
